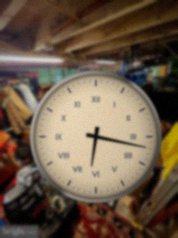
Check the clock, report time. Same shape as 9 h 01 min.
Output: 6 h 17 min
